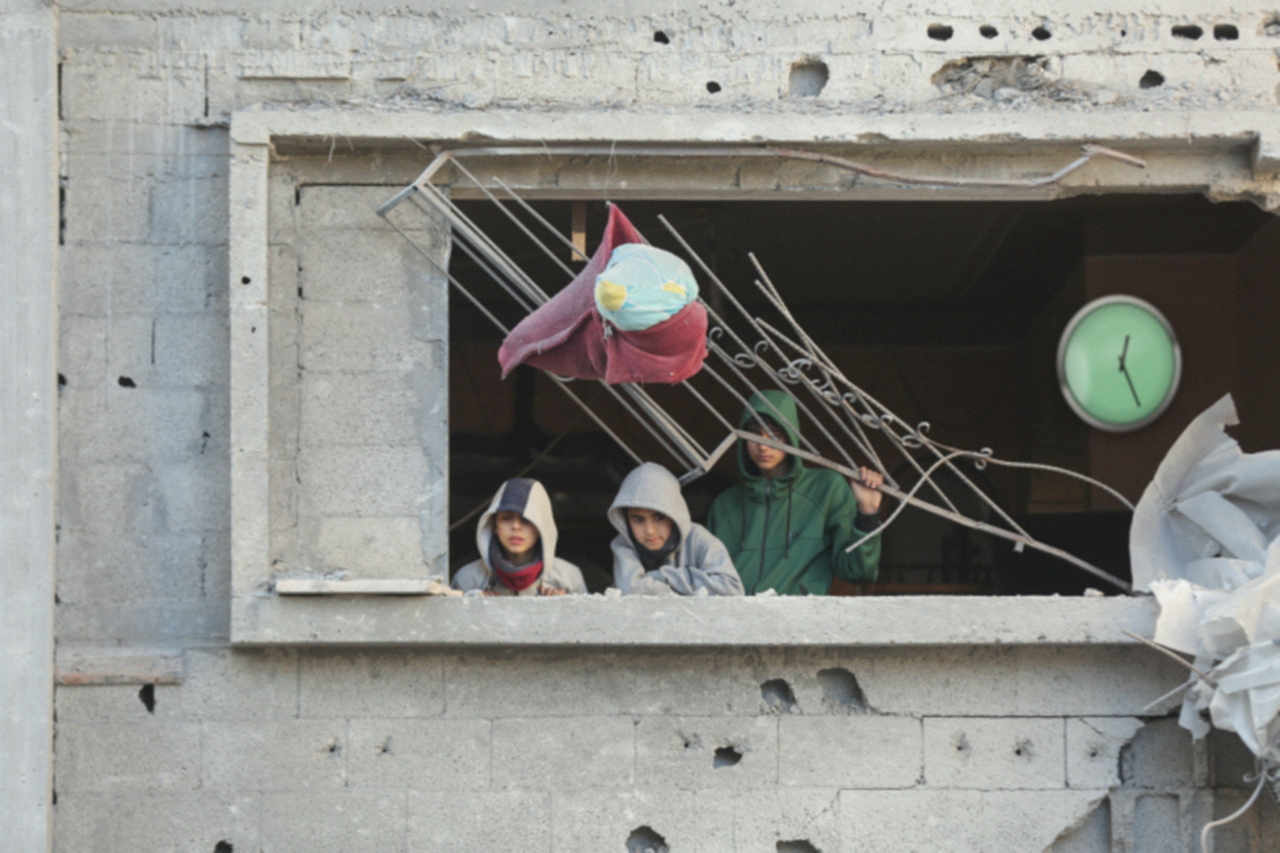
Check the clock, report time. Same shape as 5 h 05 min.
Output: 12 h 26 min
